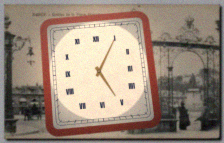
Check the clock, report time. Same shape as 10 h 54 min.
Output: 5 h 05 min
